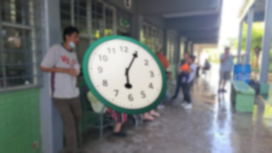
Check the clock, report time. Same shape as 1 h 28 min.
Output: 6 h 05 min
